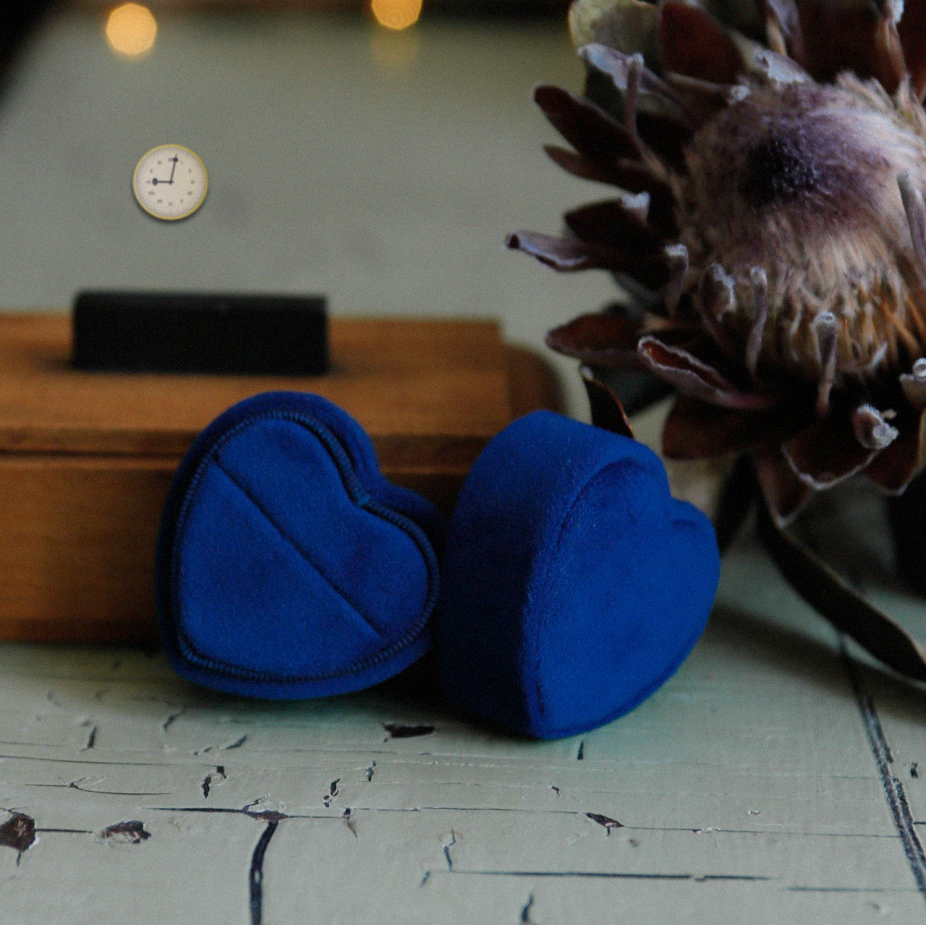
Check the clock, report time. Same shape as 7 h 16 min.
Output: 9 h 02 min
